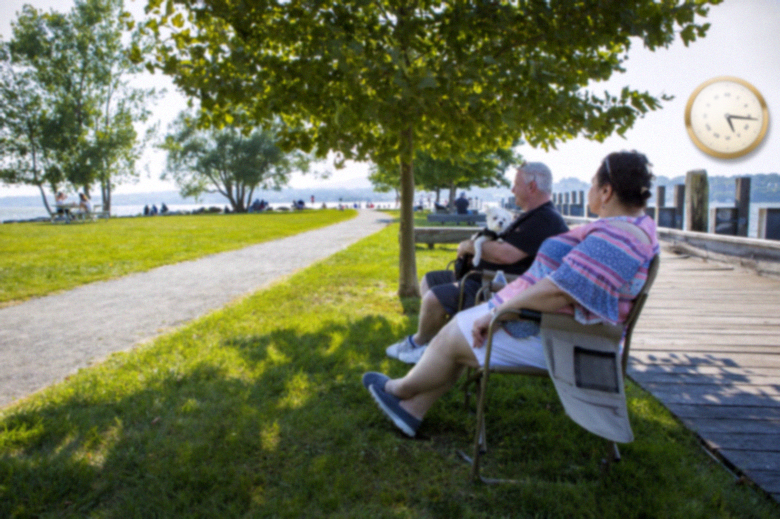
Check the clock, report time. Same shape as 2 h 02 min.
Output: 5 h 16 min
